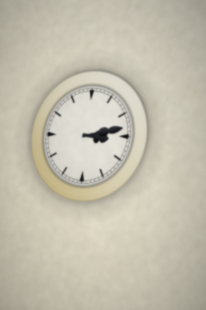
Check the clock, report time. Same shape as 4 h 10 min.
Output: 3 h 13 min
